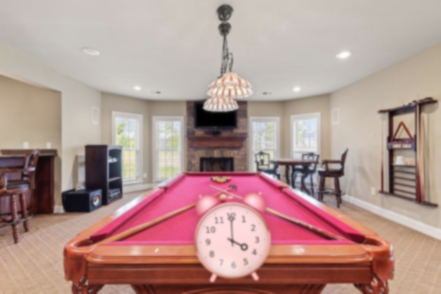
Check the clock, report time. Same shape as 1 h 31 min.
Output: 4 h 00 min
